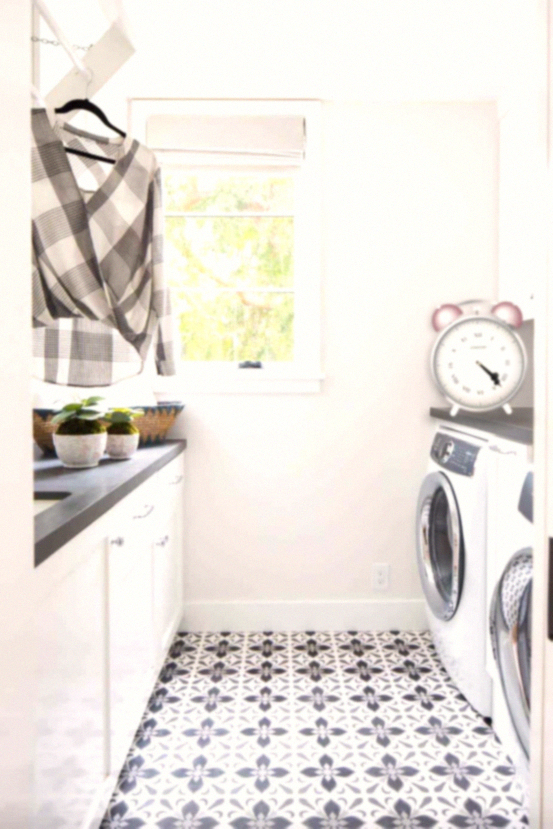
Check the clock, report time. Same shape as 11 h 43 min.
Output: 4 h 23 min
